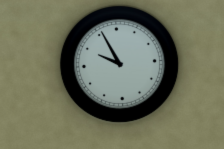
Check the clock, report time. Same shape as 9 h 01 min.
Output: 9 h 56 min
